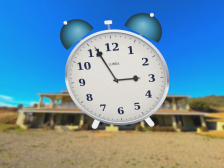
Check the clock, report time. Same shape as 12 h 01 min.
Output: 2 h 56 min
